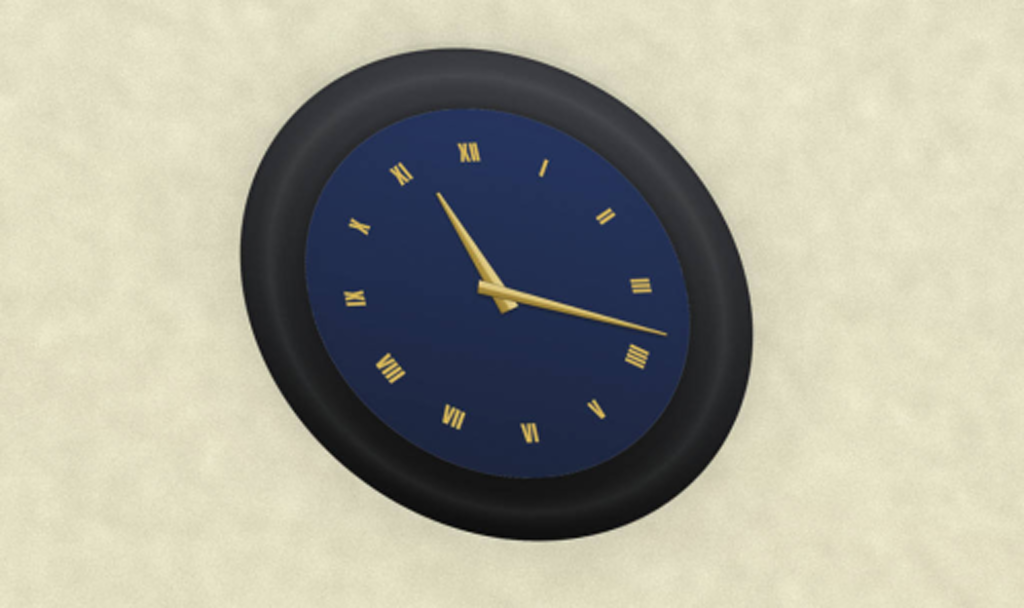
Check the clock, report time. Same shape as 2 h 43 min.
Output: 11 h 18 min
